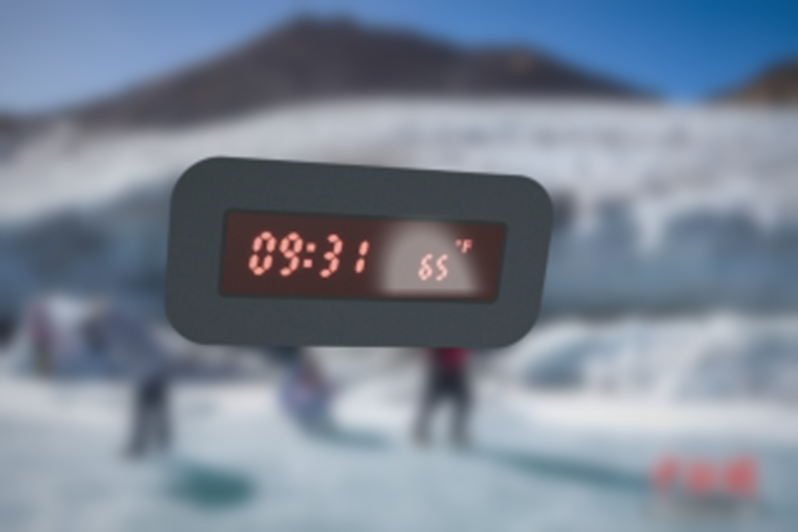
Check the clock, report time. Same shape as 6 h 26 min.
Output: 9 h 31 min
